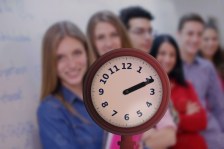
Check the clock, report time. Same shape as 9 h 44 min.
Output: 2 h 11 min
